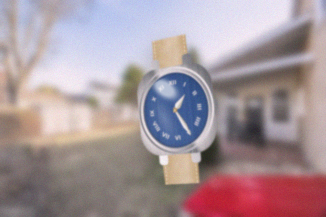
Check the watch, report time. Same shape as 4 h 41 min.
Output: 1 h 25 min
